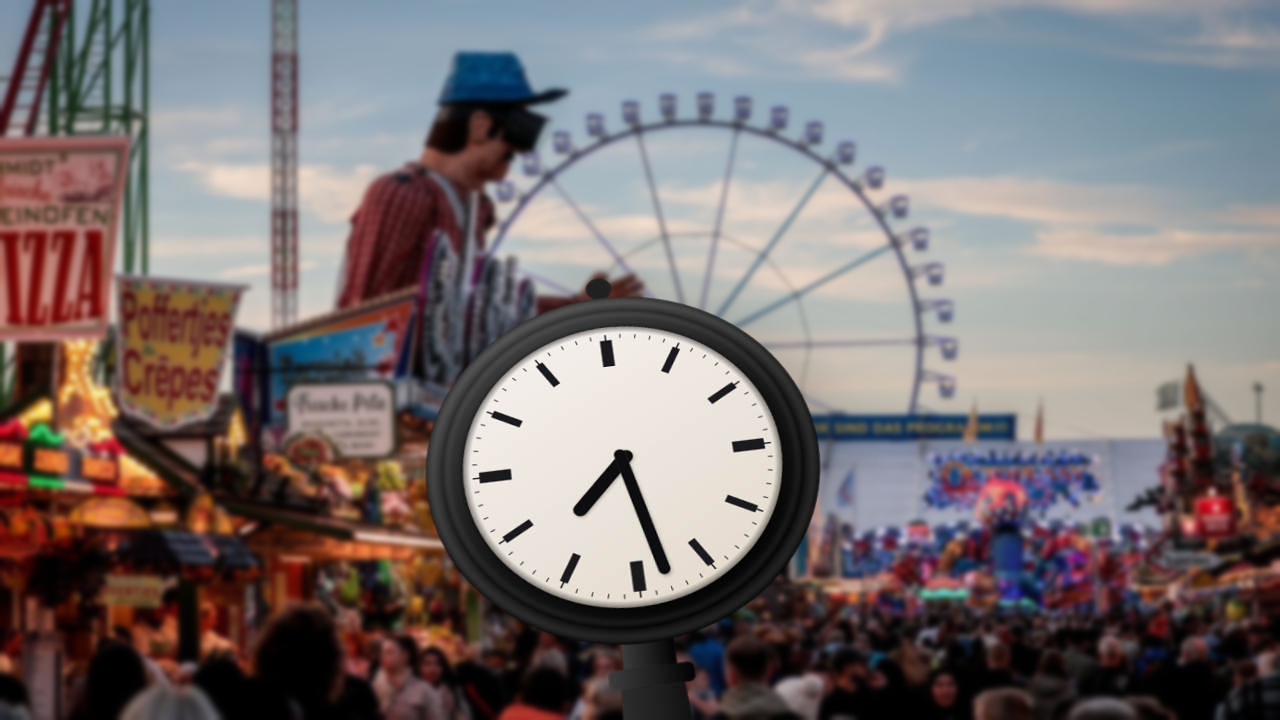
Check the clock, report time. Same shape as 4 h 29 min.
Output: 7 h 28 min
